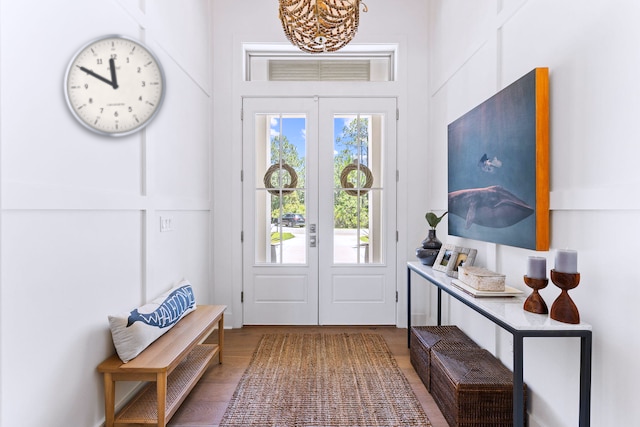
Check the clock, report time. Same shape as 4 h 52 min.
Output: 11 h 50 min
